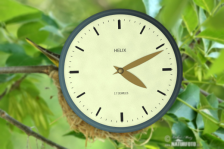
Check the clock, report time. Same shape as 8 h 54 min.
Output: 4 h 11 min
